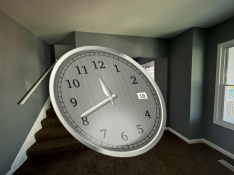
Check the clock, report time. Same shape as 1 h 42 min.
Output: 11 h 41 min
